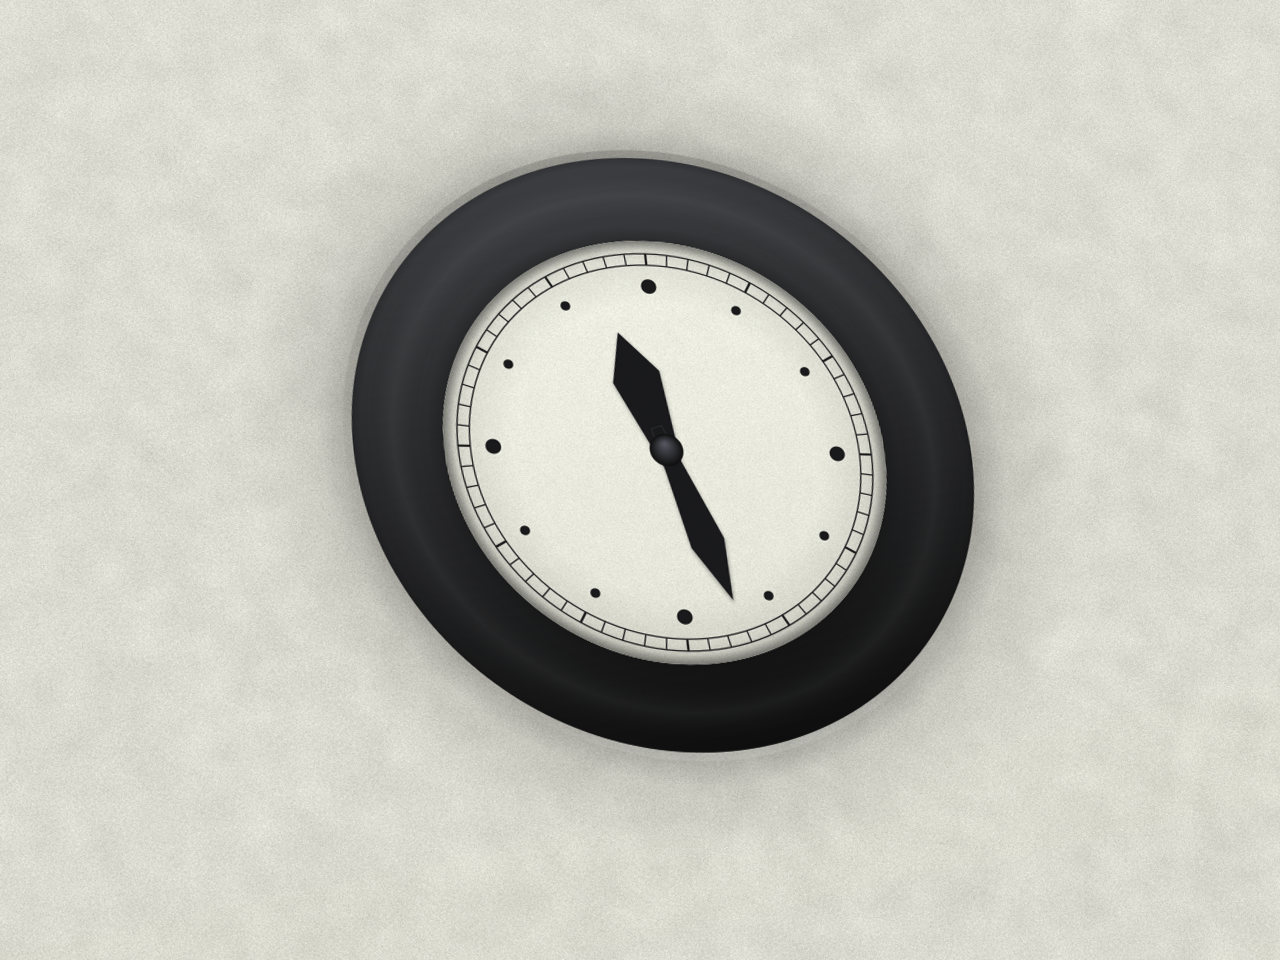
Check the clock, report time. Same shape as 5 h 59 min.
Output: 11 h 27 min
